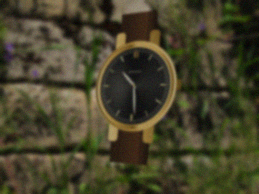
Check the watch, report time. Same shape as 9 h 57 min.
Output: 10 h 29 min
